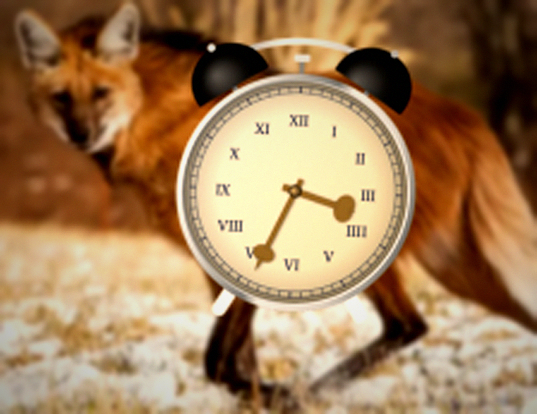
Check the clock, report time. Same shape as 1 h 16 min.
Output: 3 h 34 min
